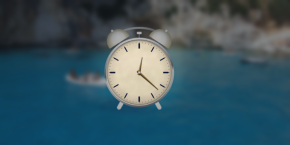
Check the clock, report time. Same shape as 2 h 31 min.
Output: 12 h 22 min
